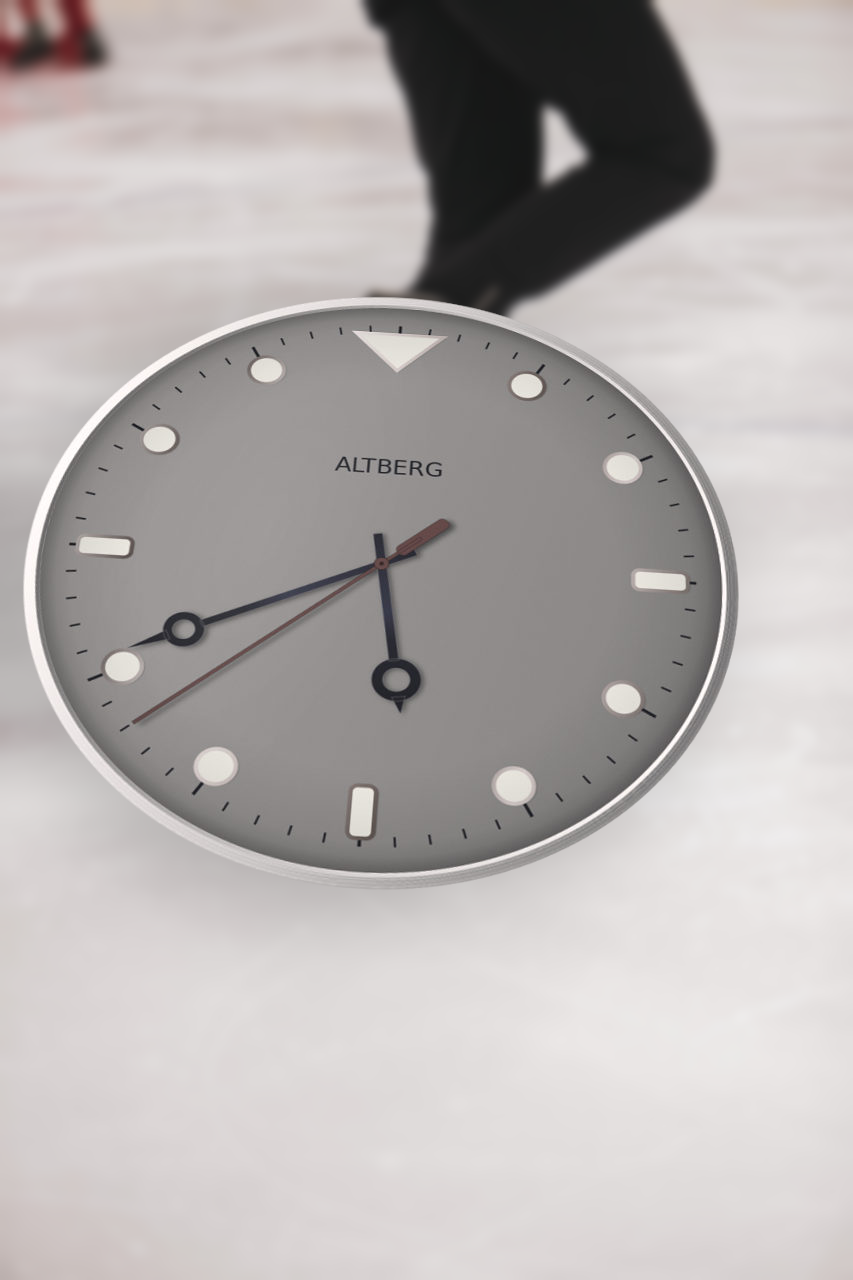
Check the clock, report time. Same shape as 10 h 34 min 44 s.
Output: 5 h 40 min 38 s
